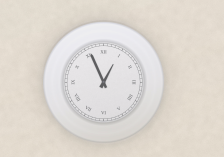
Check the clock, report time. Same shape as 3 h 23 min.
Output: 12 h 56 min
